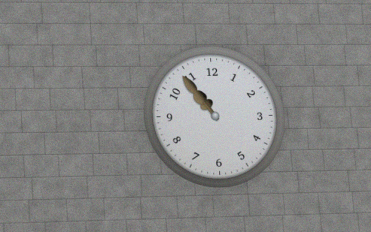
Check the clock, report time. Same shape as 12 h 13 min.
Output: 10 h 54 min
